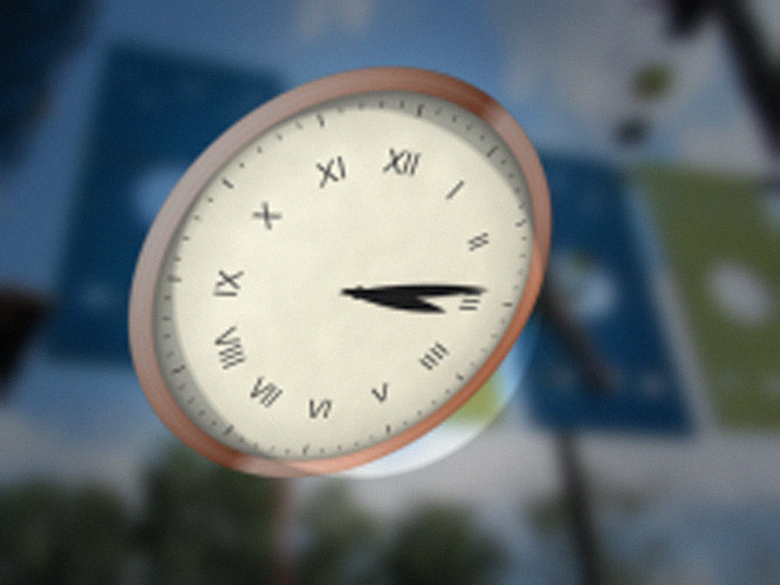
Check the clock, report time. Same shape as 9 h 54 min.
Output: 3 h 14 min
